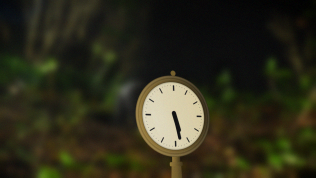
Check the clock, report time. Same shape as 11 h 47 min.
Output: 5 h 28 min
